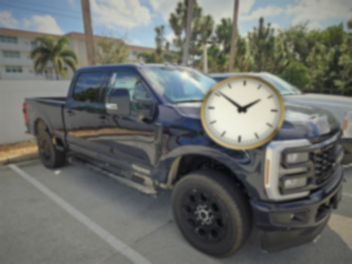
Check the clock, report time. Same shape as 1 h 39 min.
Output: 1 h 51 min
